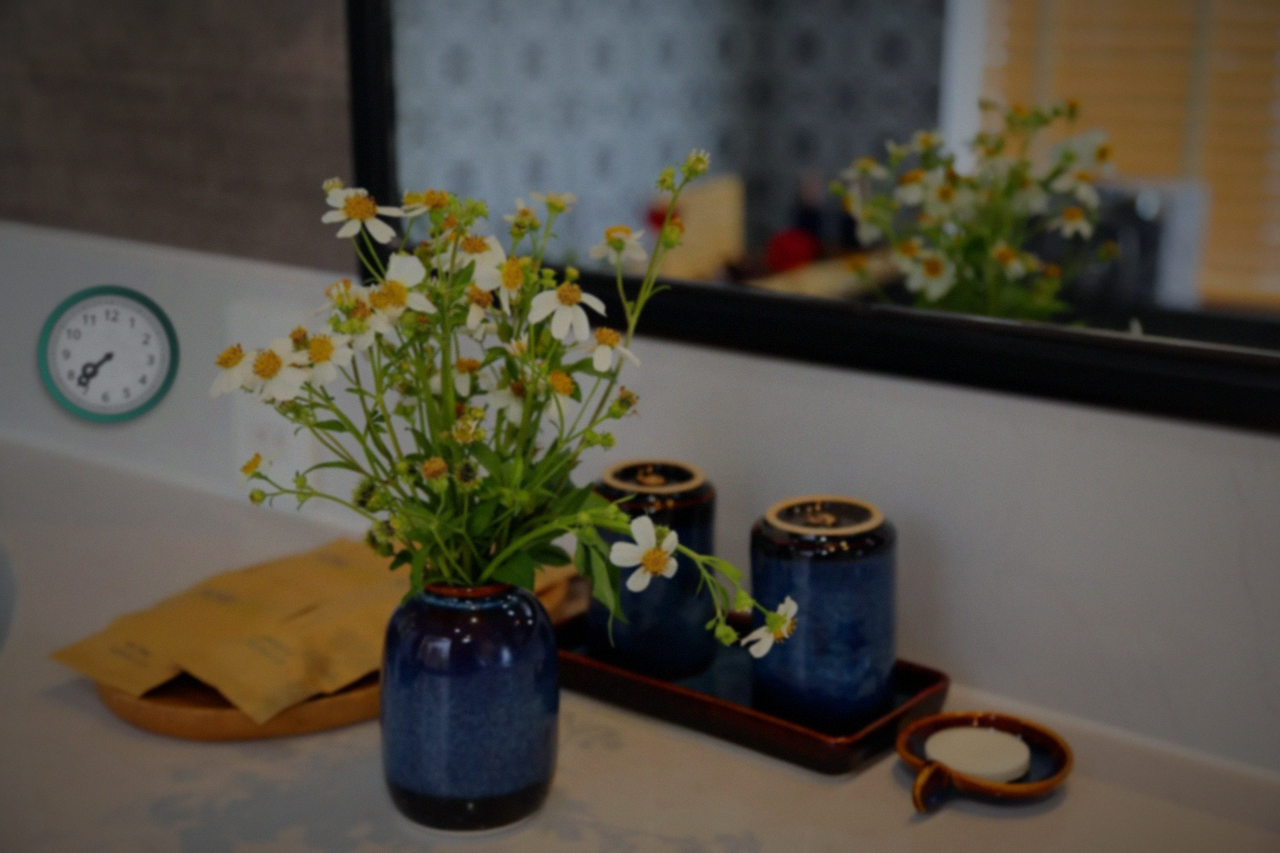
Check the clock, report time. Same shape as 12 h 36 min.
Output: 7 h 37 min
